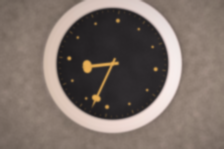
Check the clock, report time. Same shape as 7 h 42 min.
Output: 8 h 33 min
